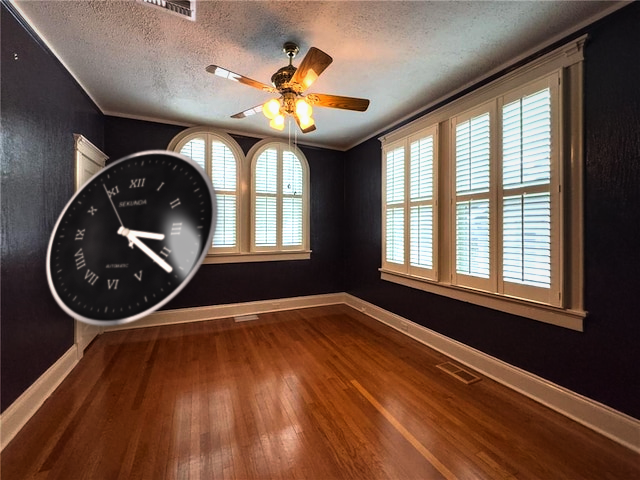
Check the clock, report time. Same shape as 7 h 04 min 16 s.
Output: 3 h 20 min 54 s
